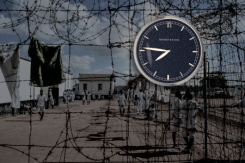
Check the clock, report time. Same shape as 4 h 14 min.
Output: 7 h 46 min
